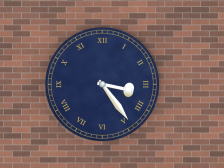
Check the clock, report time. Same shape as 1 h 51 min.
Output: 3 h 24 min
